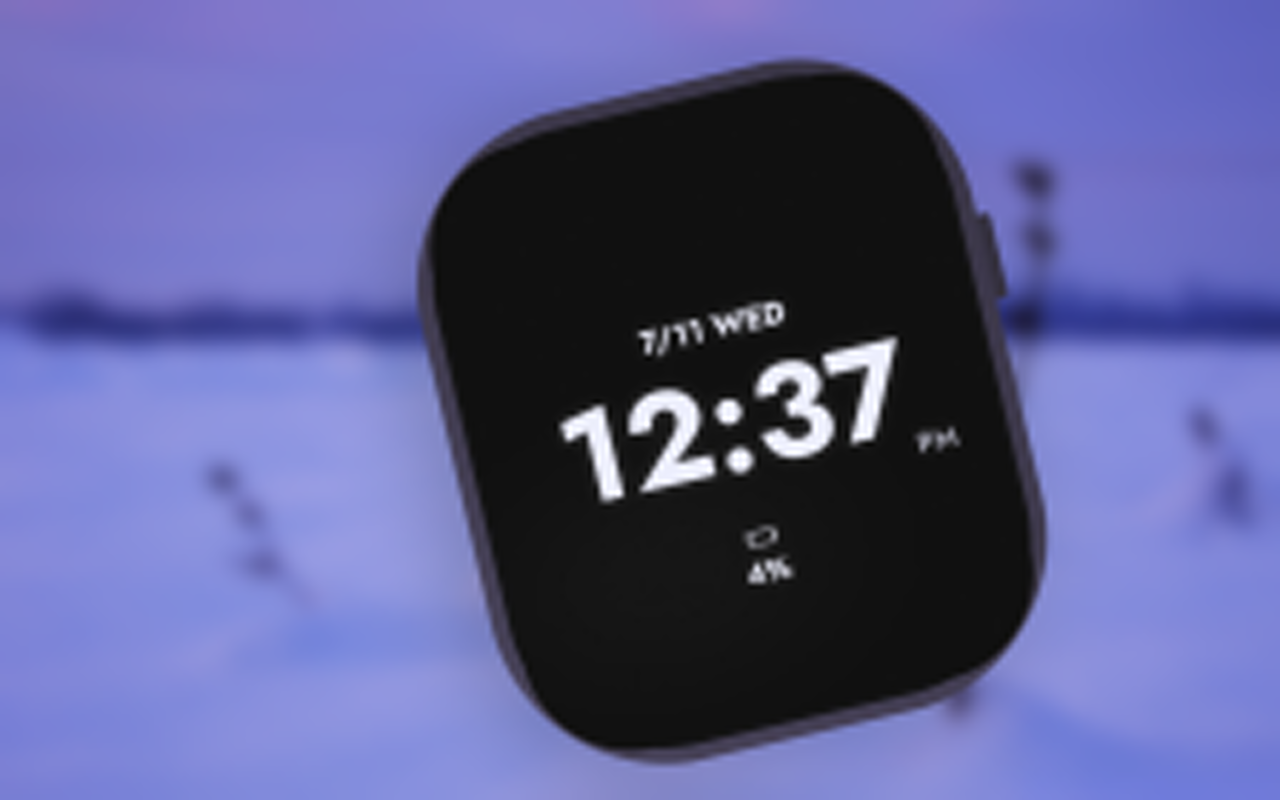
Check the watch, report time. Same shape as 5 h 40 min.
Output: 12 h 37 min
